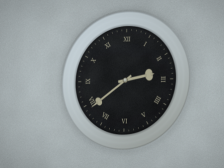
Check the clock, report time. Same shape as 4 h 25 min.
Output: 2 h 39 min
